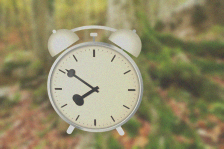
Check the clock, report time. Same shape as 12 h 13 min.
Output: 7 h 51 min
